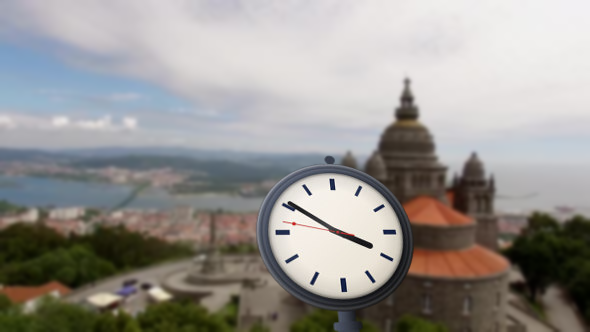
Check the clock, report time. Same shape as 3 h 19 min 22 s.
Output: 3 h 50 min 47 s
